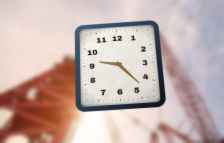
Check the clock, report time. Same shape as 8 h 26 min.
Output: 9 h 23 min
